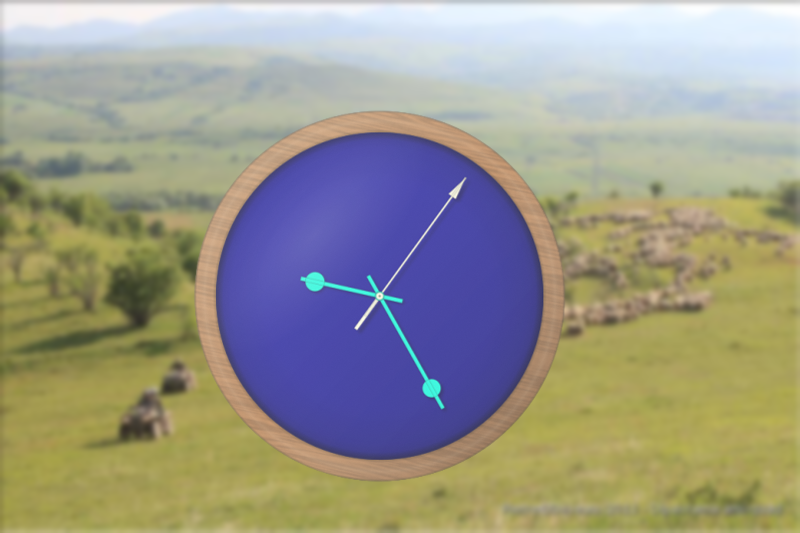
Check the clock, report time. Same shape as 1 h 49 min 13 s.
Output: 9 h 25 min 06 s
